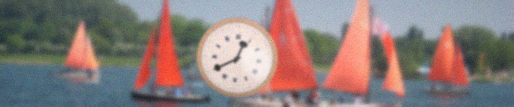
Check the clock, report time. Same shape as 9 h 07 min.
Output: 12 h 40 min
